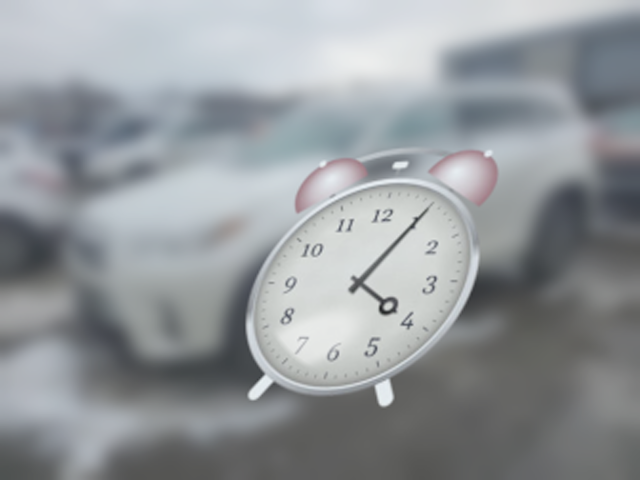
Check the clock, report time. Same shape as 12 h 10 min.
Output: 4 h 05 min
